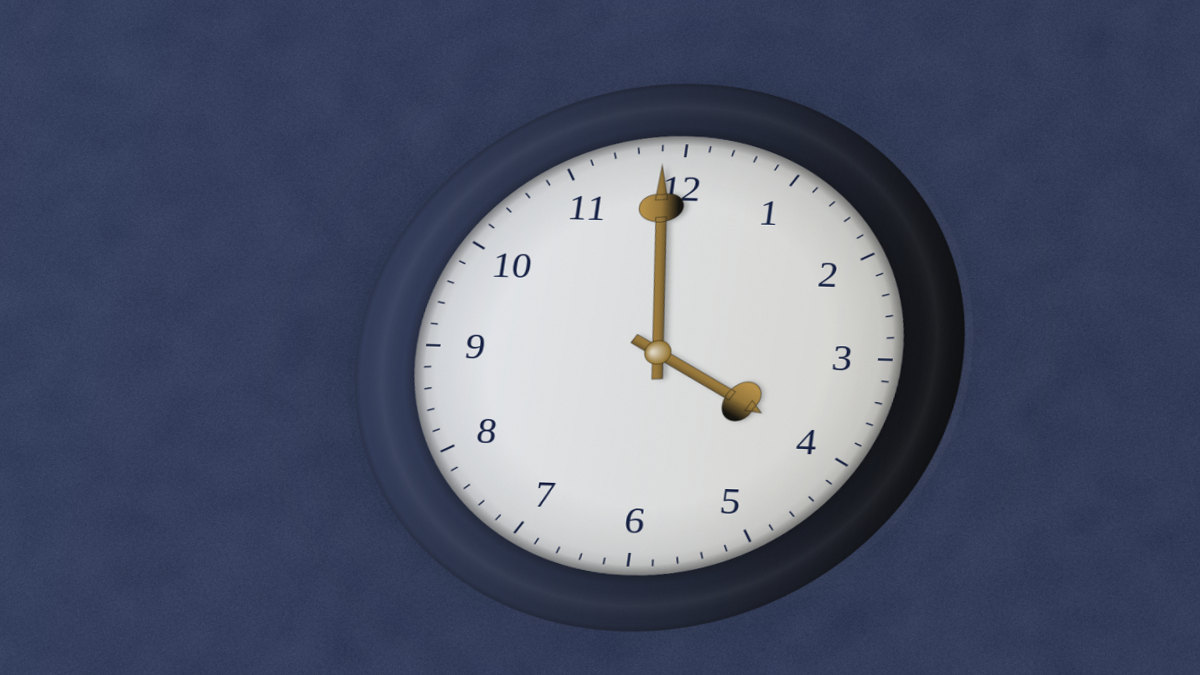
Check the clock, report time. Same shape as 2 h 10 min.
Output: 3 h 59 min
